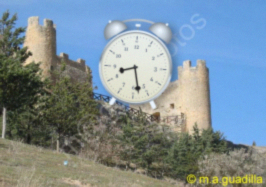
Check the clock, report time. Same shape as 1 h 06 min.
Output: 8 h 28 min
